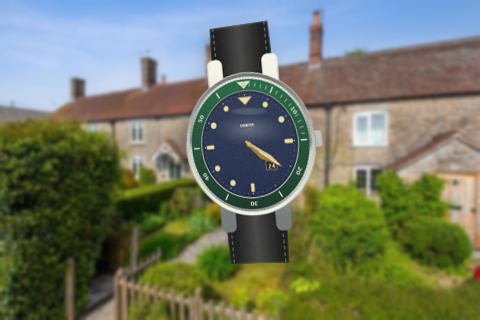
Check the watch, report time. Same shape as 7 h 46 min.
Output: 4 h 21 min
